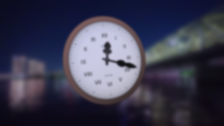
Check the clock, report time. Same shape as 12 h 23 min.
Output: 12 h 18 min
